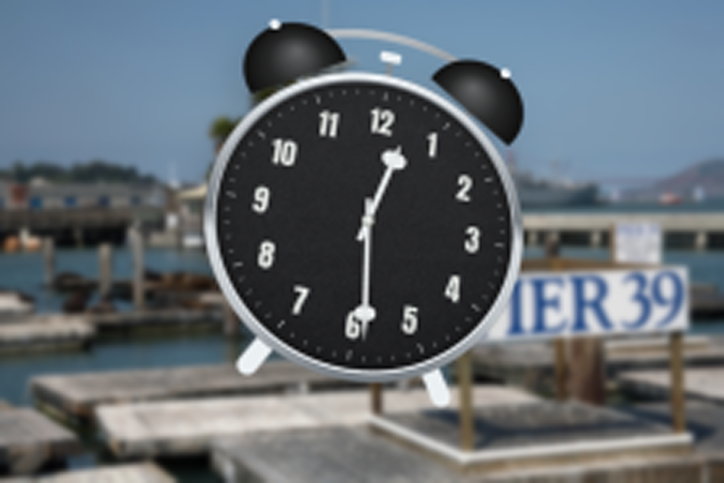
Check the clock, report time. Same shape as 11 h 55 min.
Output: 12 h 29 min
